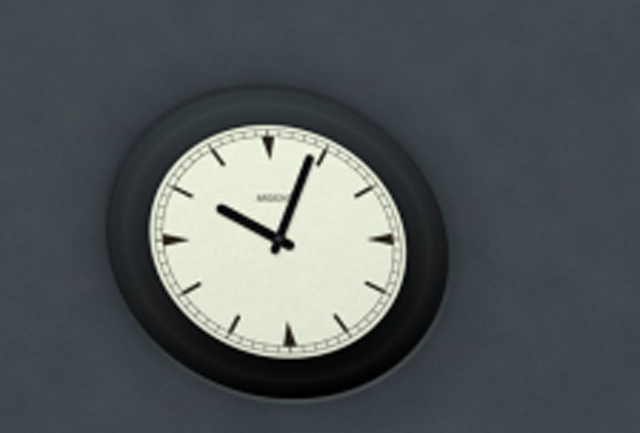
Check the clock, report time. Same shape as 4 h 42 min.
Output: 10 h 04 min
